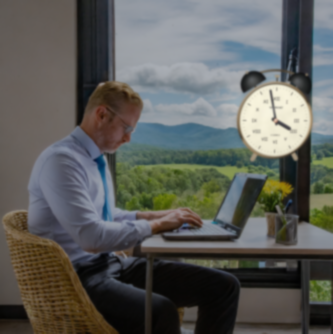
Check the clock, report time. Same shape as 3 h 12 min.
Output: 3 h 58 min
